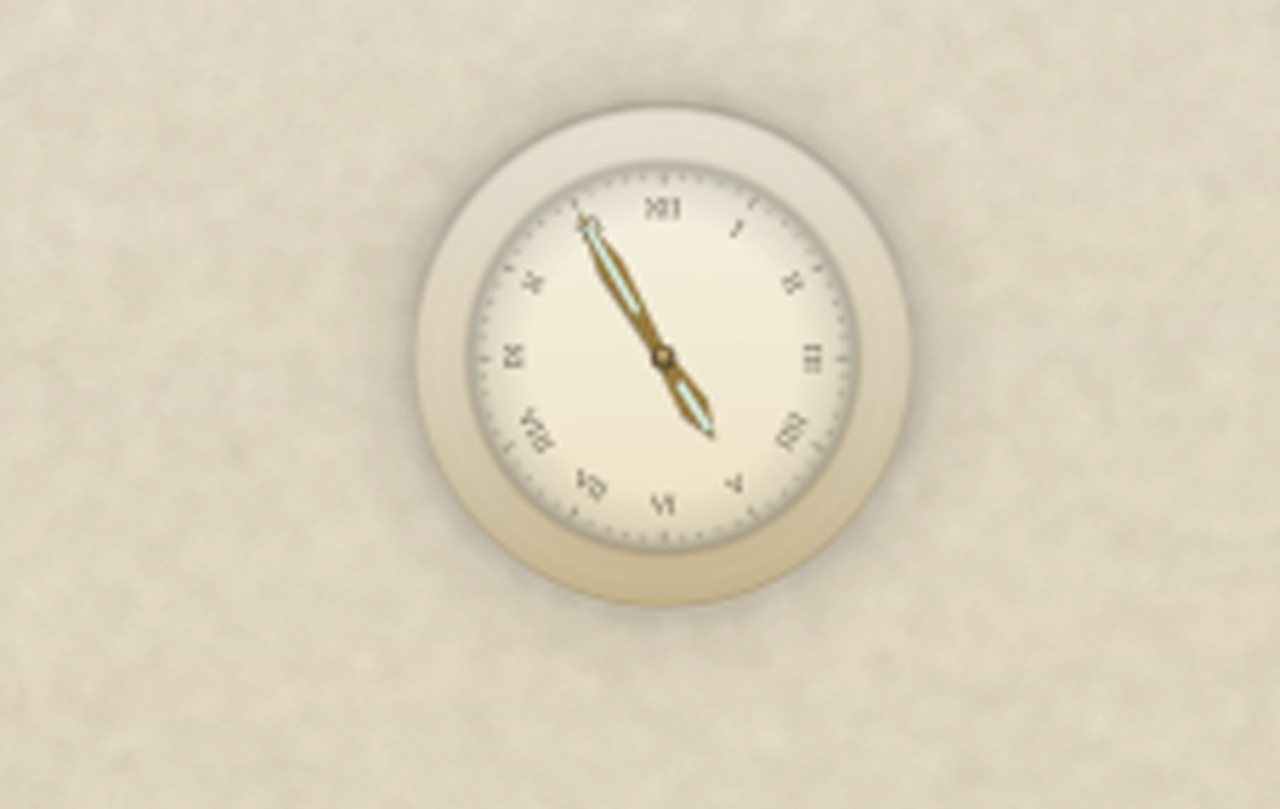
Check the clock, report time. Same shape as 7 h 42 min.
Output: 4 h 55 min
